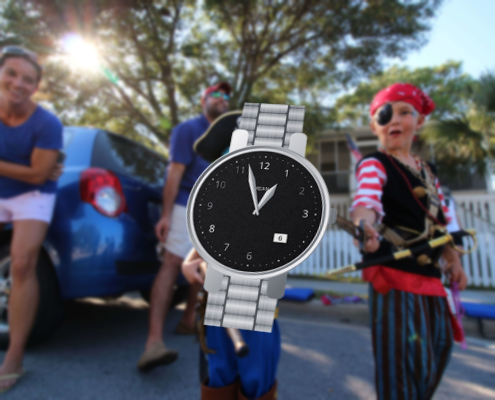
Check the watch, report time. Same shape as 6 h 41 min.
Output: 12 h 57 min
